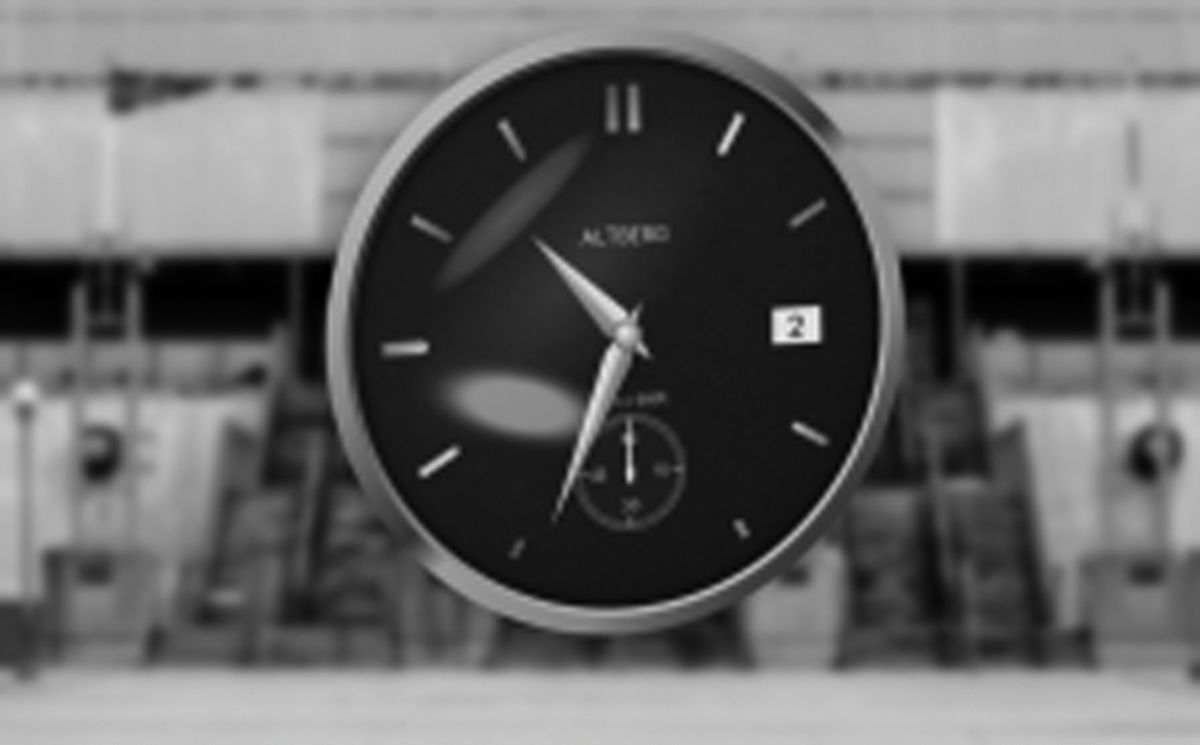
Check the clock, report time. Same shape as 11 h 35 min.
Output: 10 h 34 min
